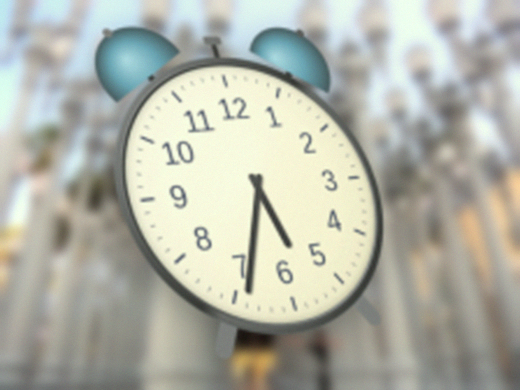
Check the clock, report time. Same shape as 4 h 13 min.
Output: 5 h 34 min
